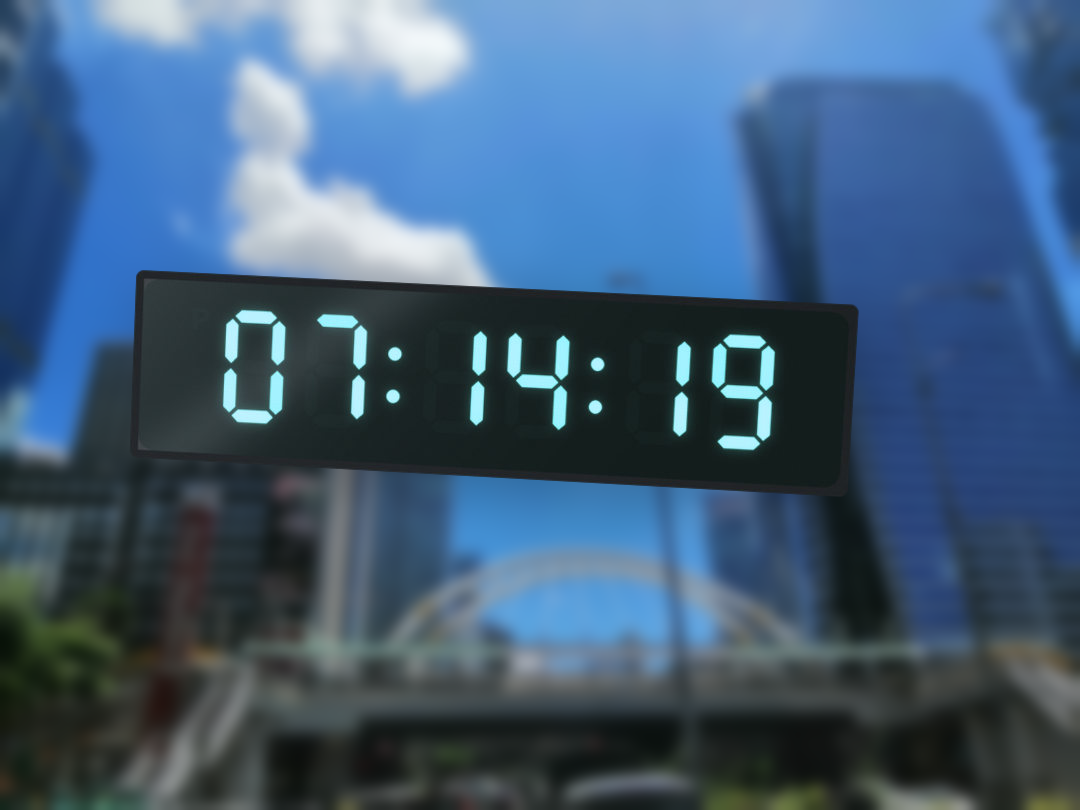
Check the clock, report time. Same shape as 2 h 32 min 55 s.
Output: 7 h 14 min 19 s
